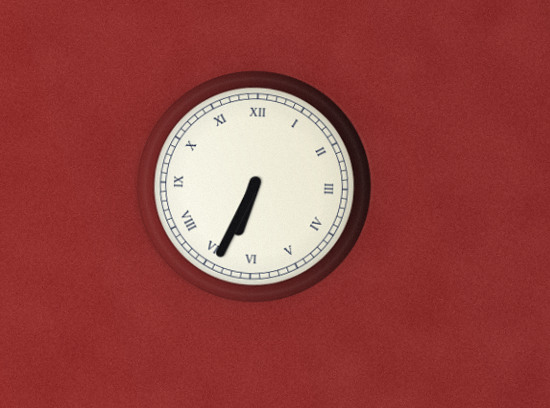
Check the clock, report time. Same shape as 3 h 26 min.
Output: 6 h 34 min
